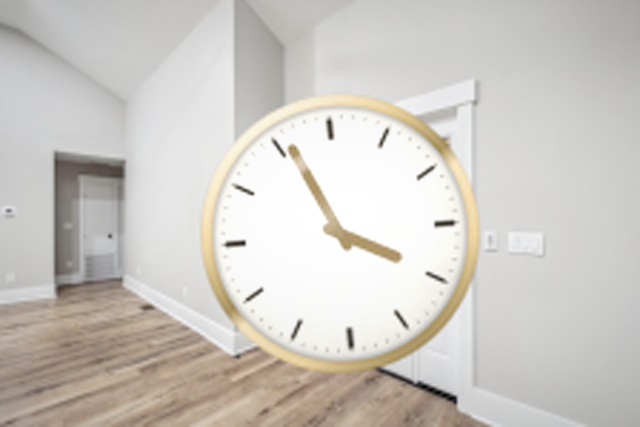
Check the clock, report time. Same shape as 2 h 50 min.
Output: 3 h 56 min
